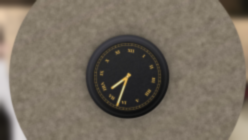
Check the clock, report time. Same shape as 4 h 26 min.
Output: 7 h 32 min
